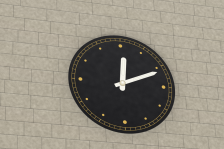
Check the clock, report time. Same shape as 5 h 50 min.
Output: 12 h 11 min
